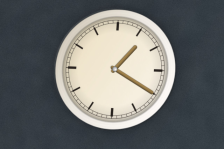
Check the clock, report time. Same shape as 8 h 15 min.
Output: 1 h 20 min
